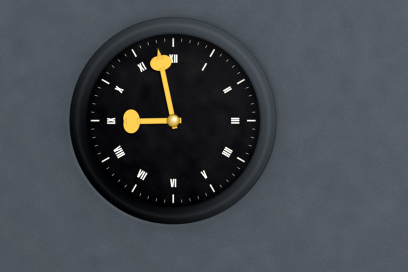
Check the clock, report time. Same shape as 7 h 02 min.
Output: 8 h 58 min
